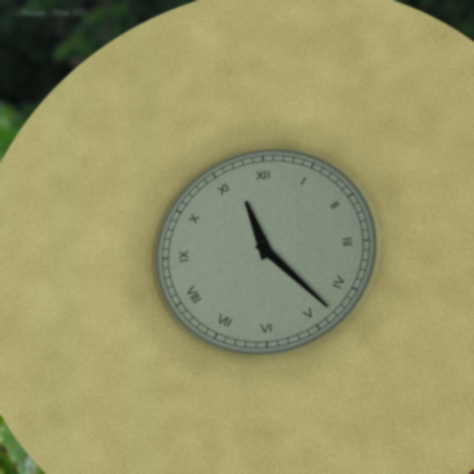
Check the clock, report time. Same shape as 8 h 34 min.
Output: 11 h 23 min
